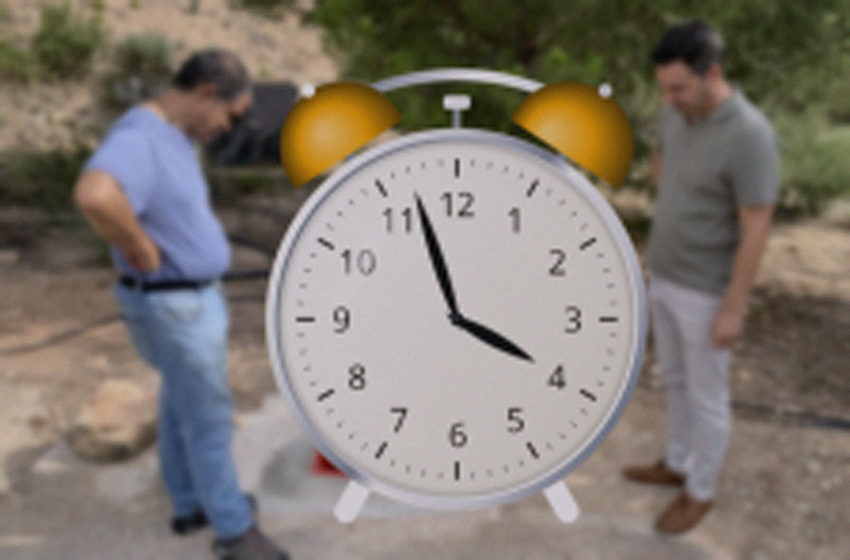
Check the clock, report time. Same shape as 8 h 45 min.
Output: 3 h 57 min
